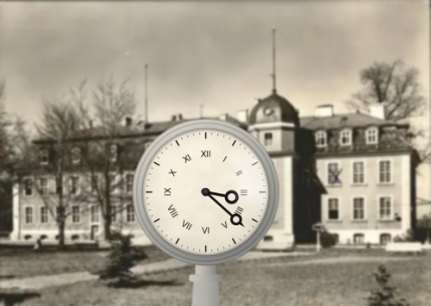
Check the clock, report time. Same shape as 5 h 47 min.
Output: 3 h 22 min
